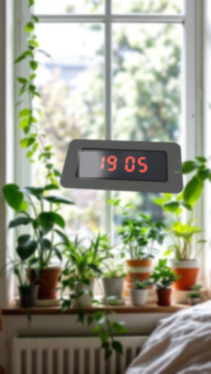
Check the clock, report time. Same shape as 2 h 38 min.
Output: 19 h 05 min
